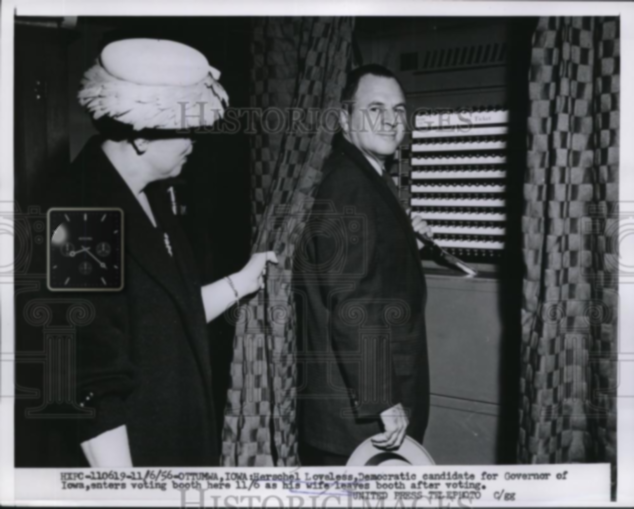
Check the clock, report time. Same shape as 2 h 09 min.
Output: 8 h 22 min
